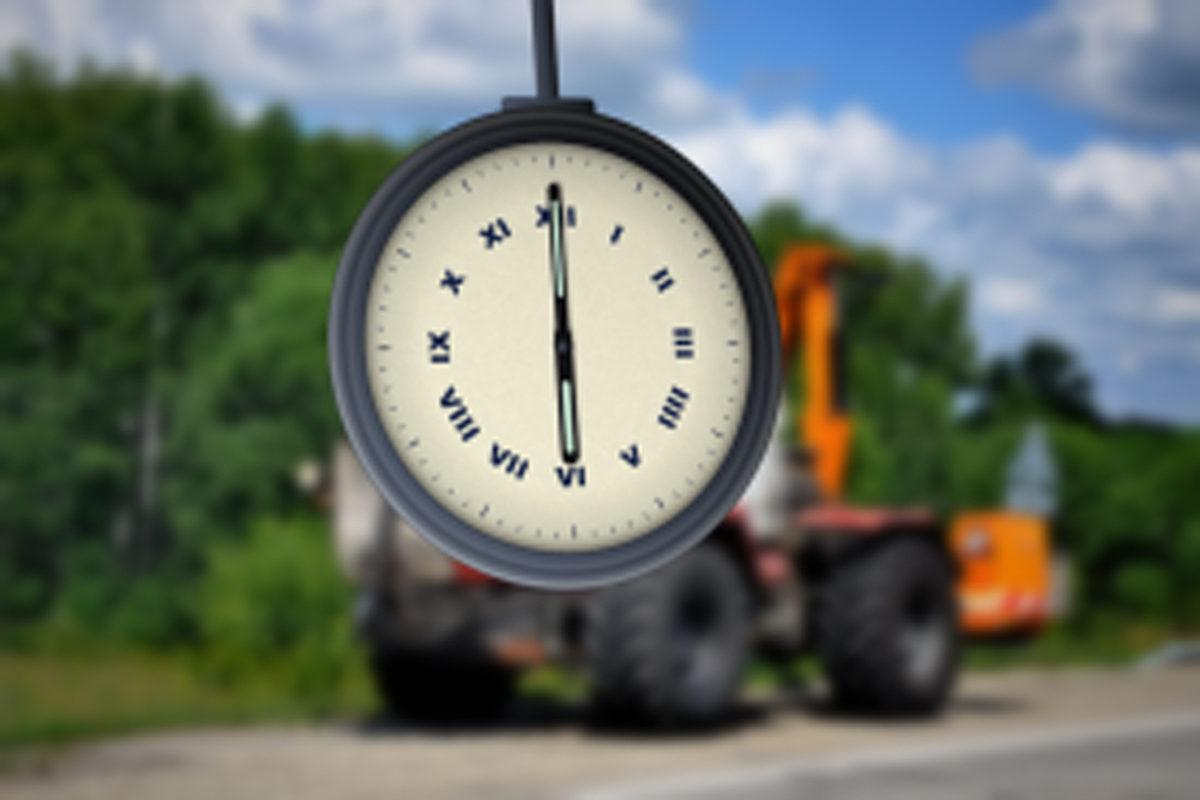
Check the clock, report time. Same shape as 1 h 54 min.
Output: 6 h 00 min
